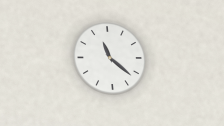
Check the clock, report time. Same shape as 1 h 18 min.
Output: 11 h 22 min
